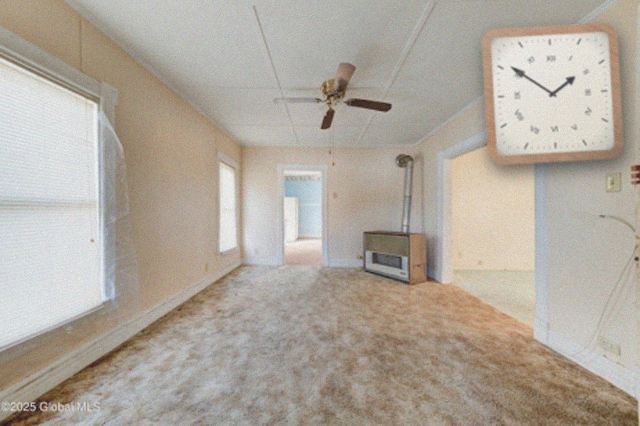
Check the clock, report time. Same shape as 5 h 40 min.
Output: 1 h 51 min
